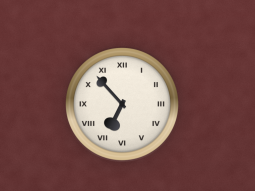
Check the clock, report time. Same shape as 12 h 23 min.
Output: 6 h 53 min
